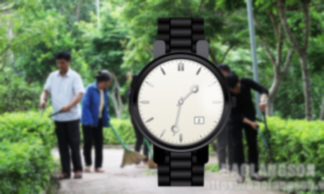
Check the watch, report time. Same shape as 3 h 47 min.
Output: 1 h 32 min
